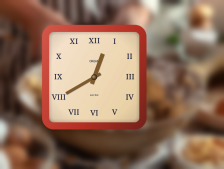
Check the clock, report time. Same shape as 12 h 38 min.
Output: 12 h 40 min
